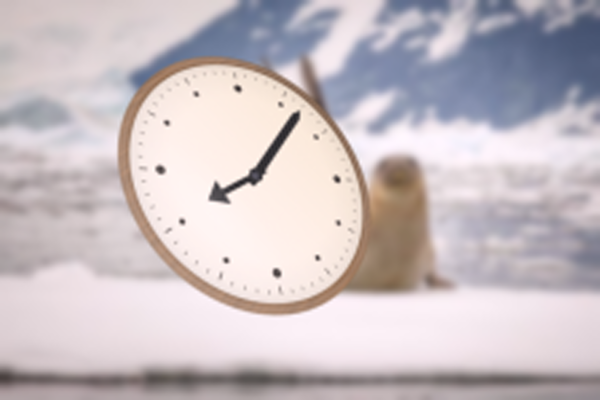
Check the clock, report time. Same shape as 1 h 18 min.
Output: 8 h 07 min
